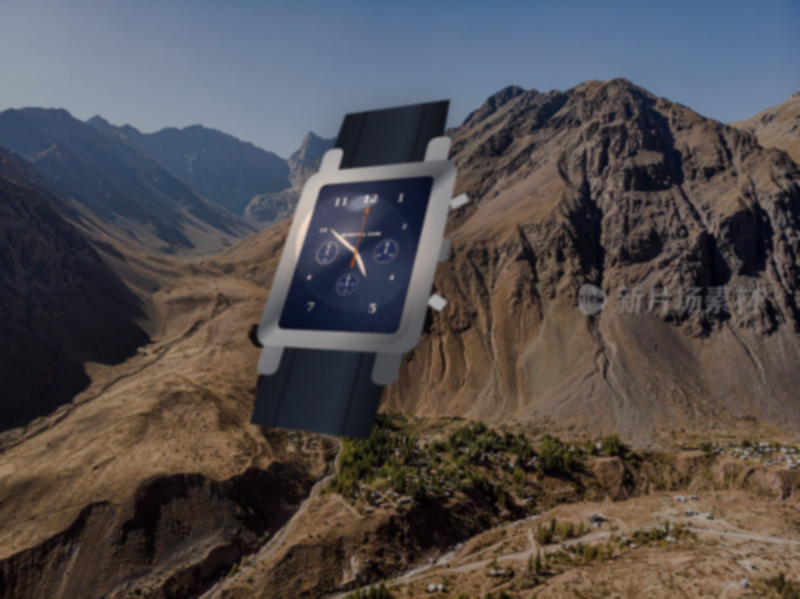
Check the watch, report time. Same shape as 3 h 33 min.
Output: 4 h 51 min
